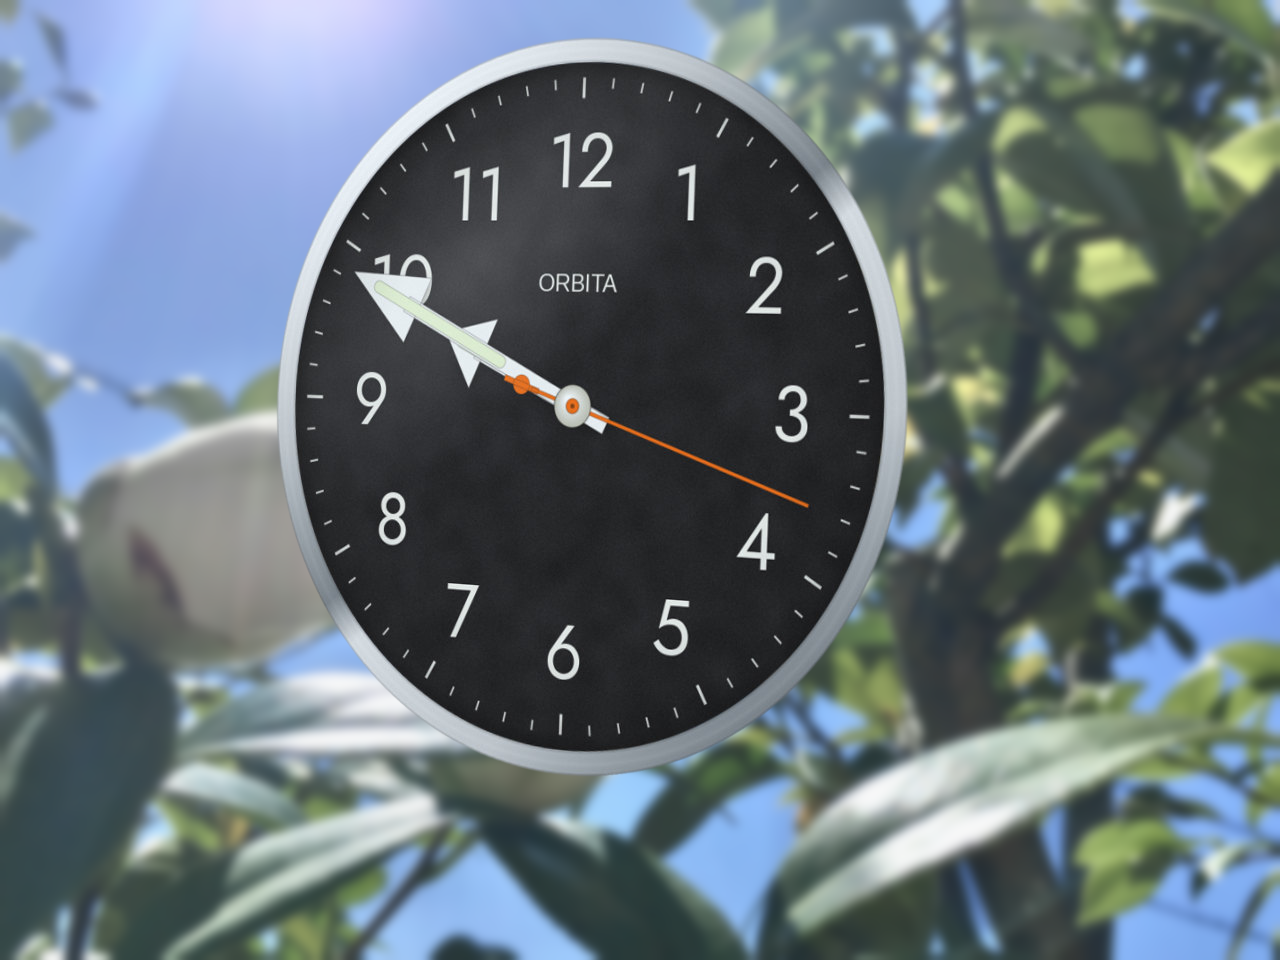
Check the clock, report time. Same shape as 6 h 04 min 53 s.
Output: 9 h 49 min 18 s
